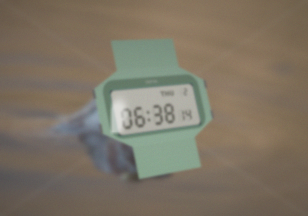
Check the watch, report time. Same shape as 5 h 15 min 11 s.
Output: 6 h 38 min 14 s
